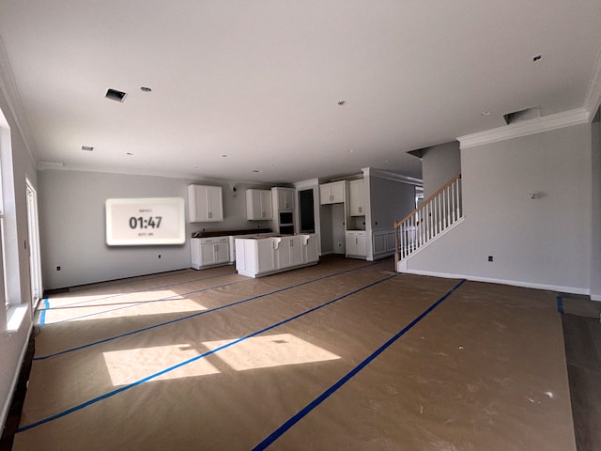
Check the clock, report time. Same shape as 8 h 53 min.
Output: 1 h 47 min
